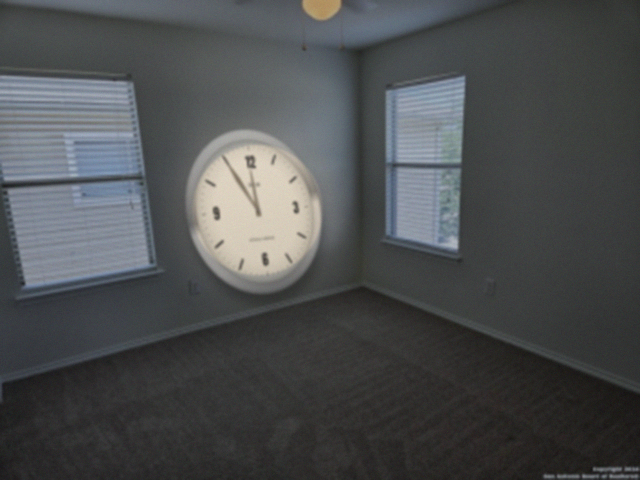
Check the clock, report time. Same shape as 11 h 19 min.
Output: 11 h 55 min
